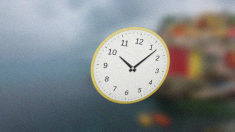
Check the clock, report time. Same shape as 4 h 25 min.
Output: 10 h 07 min
